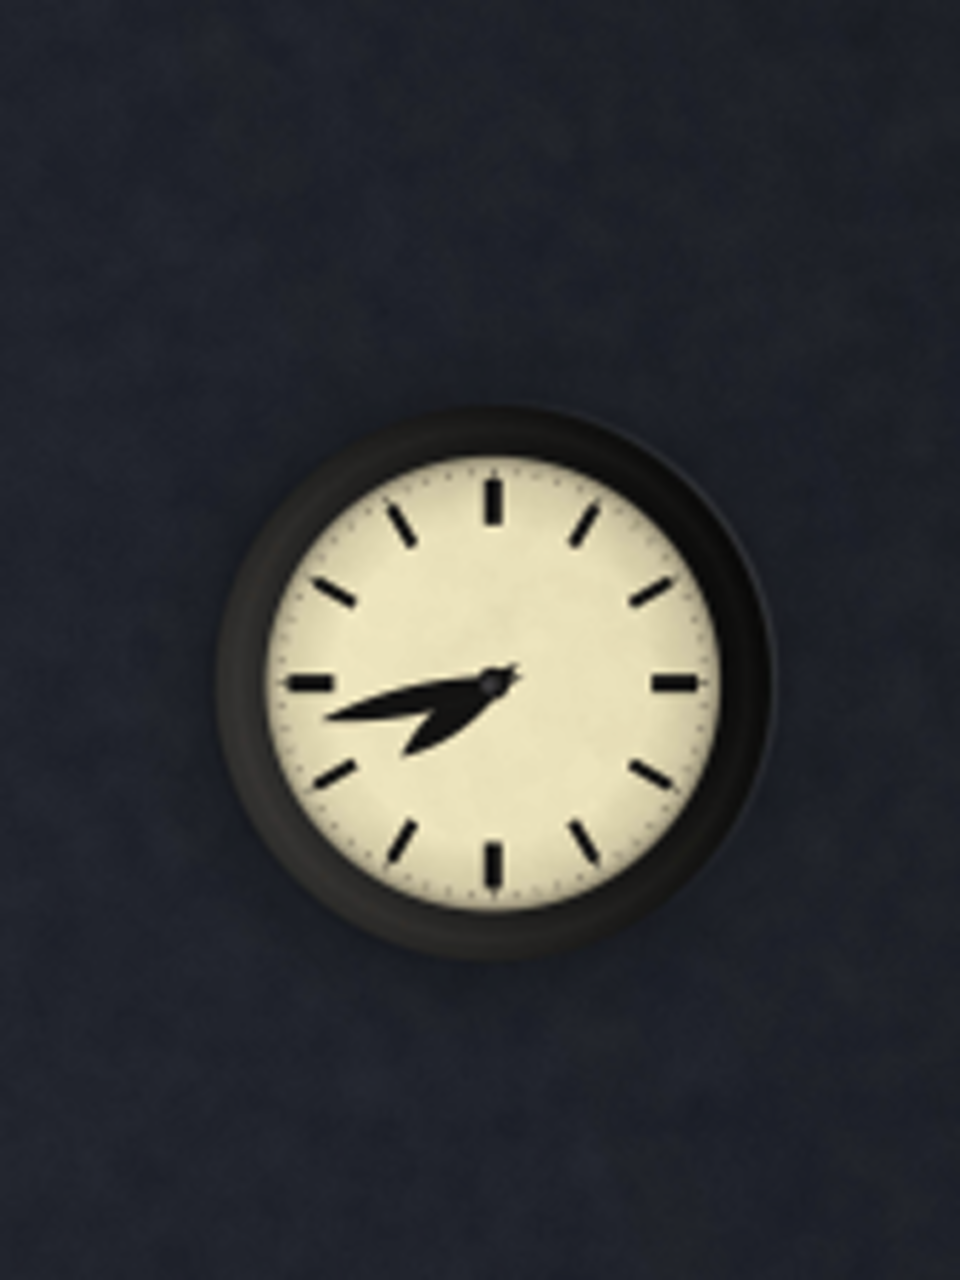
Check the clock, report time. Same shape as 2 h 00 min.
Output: 7 h 43 min
